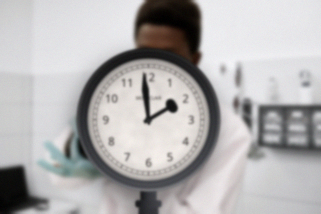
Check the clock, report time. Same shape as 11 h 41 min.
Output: 1 h 59 min
